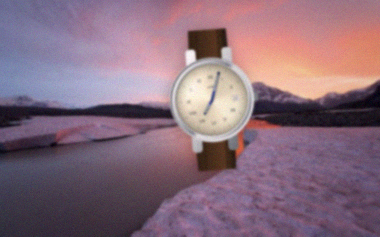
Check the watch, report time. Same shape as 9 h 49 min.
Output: 7 h 03 min
